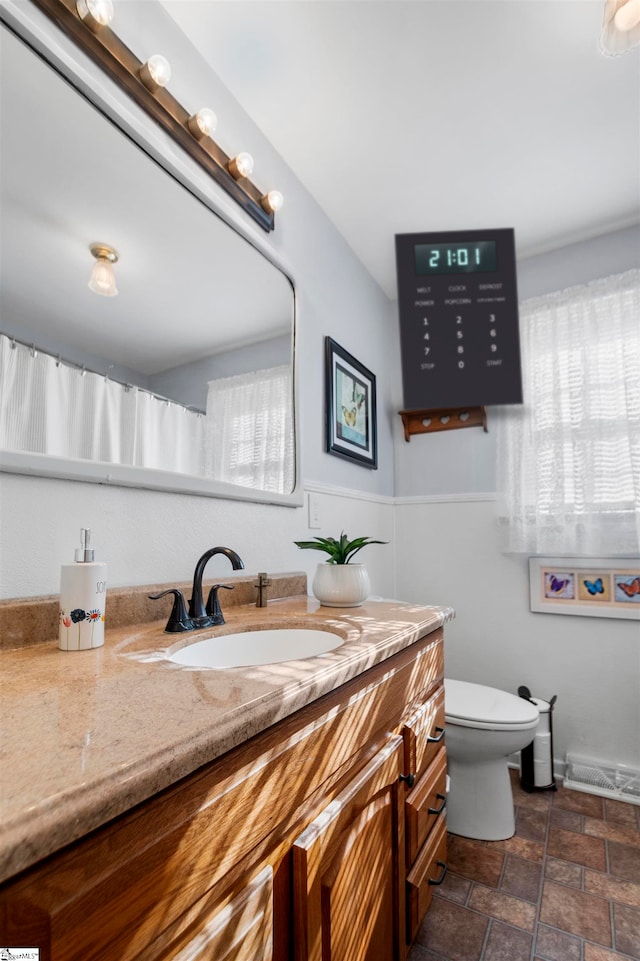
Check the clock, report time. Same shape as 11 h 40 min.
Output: 21 h 01 min
